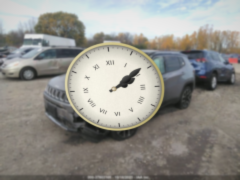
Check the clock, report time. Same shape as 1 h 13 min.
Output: 2 h 09 min
